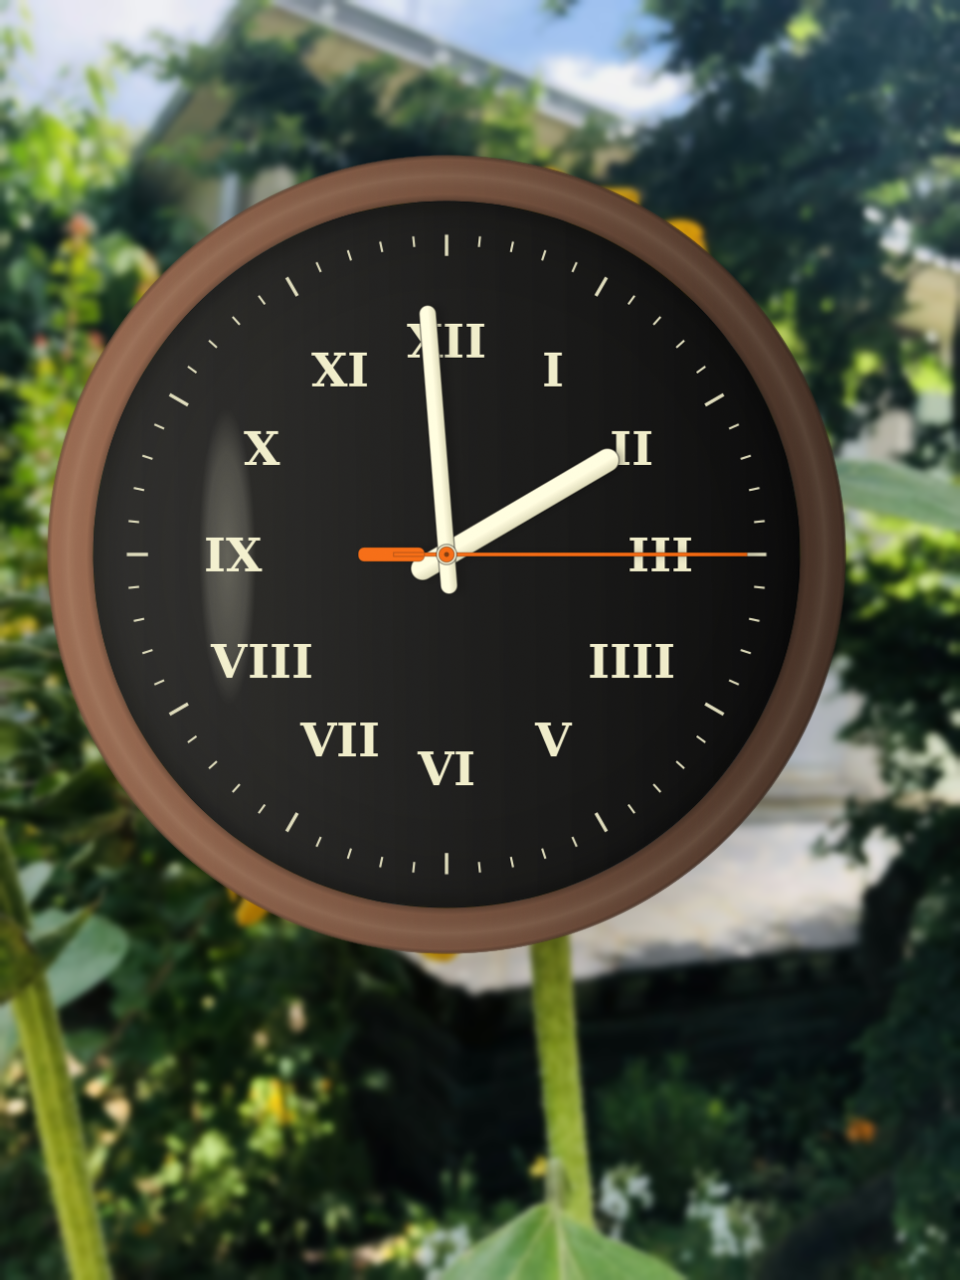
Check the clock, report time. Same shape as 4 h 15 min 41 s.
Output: 1 h 59 min 15 s
